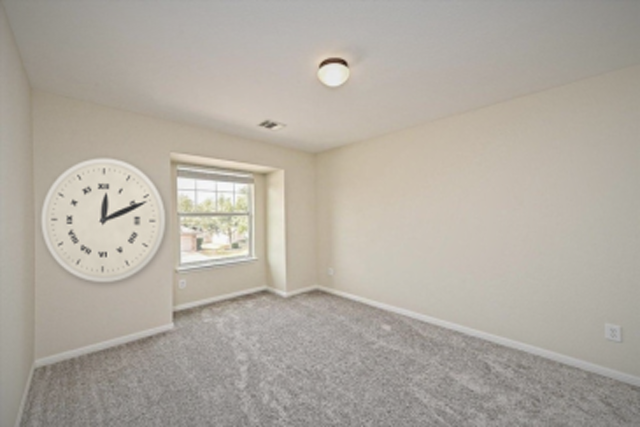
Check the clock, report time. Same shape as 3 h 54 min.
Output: 12 h 11 min
